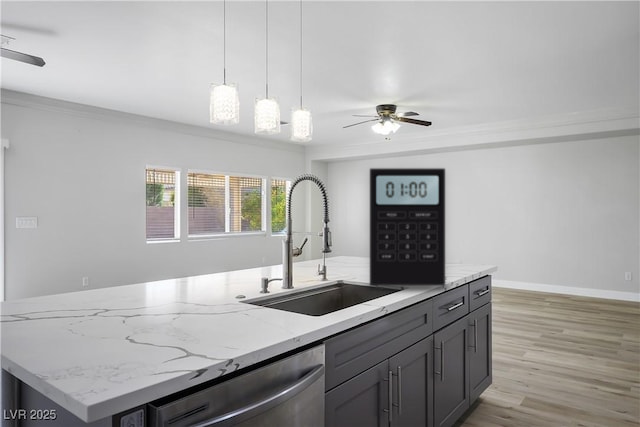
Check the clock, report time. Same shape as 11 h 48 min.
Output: 1 h 00 min
